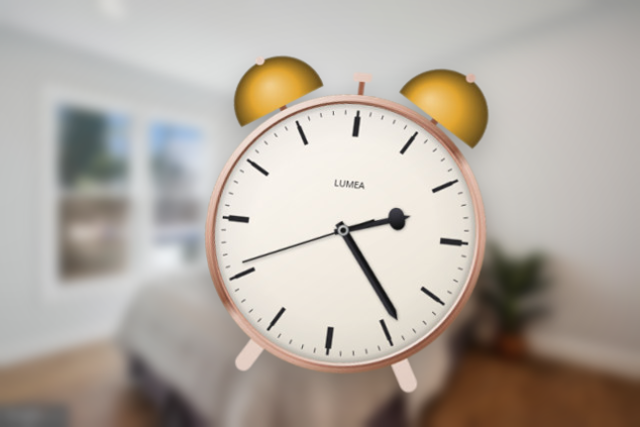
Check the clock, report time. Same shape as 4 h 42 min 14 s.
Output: 2 h 23 min 41 s
